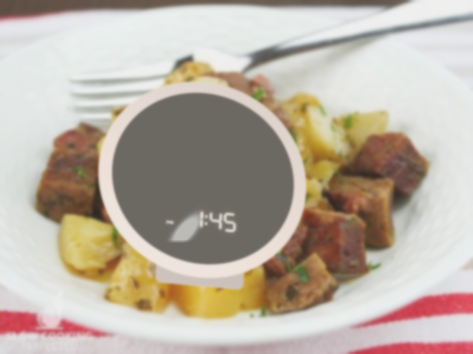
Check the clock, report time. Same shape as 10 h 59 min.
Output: 1 h 45 min
